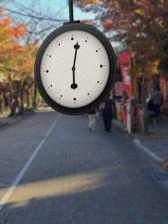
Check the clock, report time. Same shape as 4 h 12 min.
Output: 6 h 02 min
